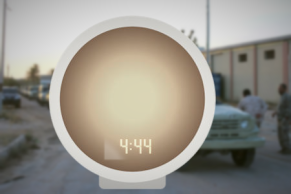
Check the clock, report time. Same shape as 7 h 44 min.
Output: 4 h 44 min
